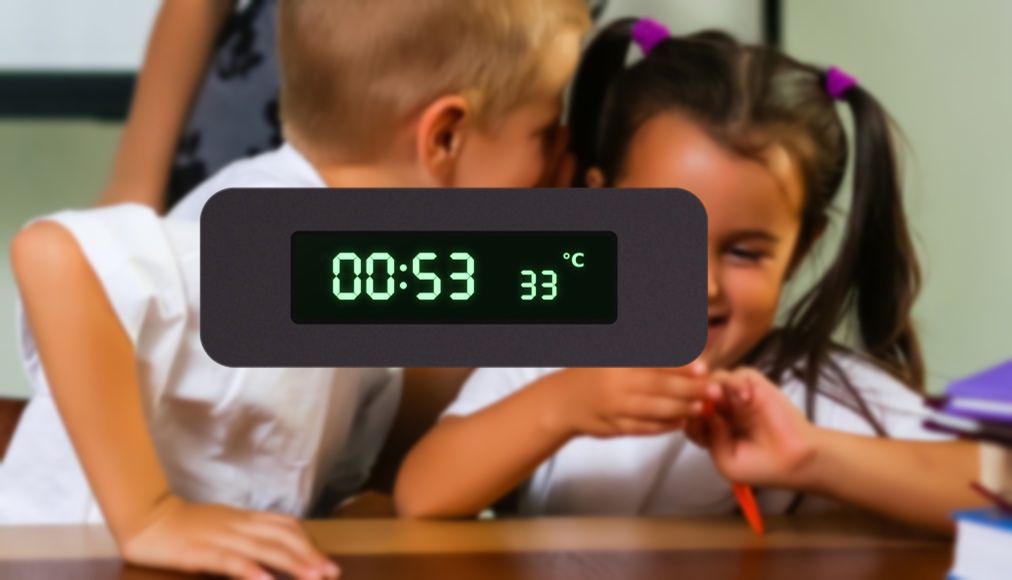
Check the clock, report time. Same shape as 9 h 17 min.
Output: 0 h 53 min
